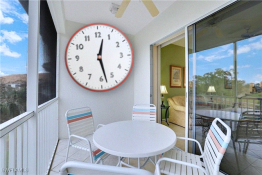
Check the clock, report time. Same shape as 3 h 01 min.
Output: 12 h 28 min
